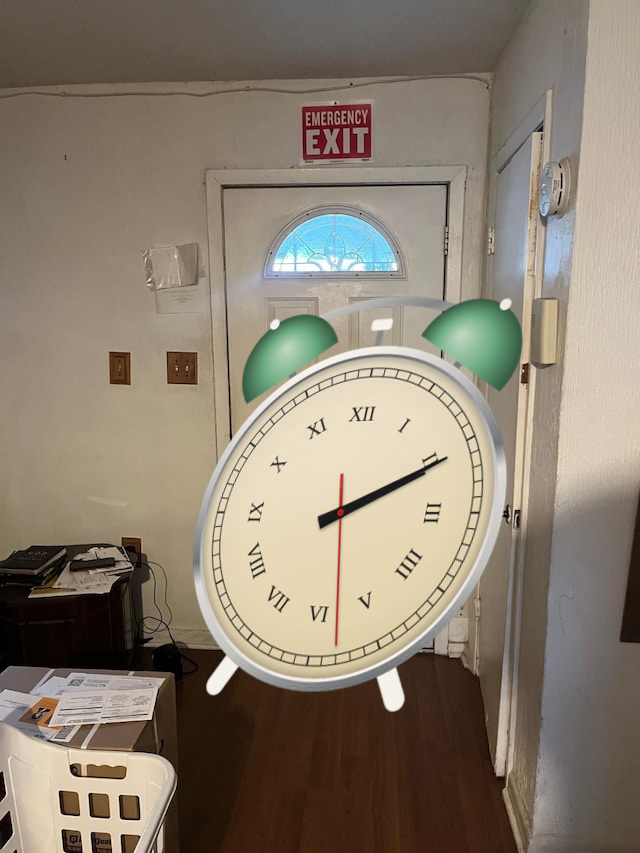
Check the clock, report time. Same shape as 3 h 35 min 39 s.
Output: 2 h 10 min 28 s
